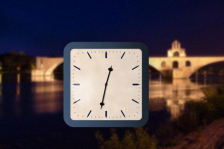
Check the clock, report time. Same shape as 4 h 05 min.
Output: 12 h 32 min
